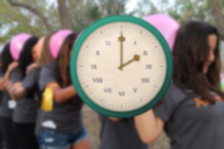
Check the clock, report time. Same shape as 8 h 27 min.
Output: 2 h 00 min
